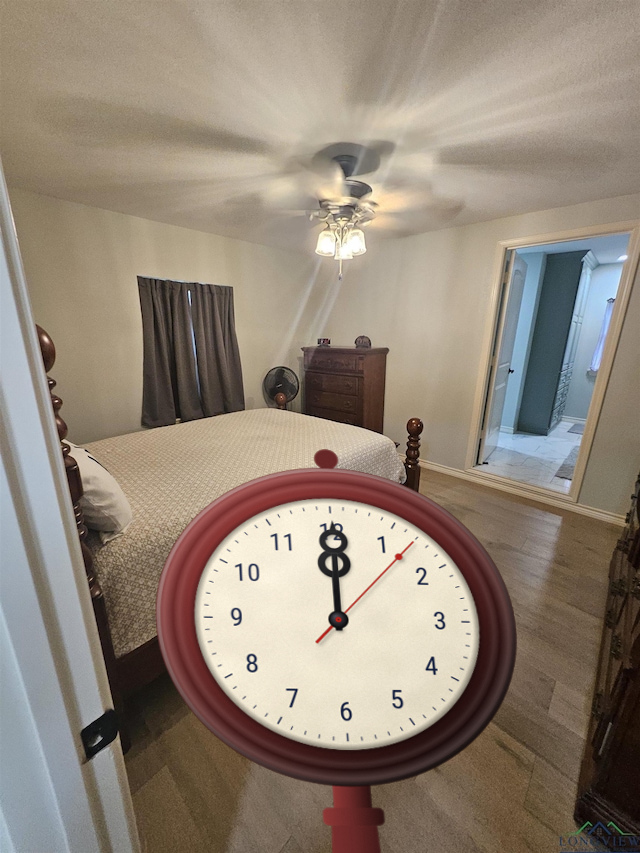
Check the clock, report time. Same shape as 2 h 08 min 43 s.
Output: 12 h 00 min 07 s
